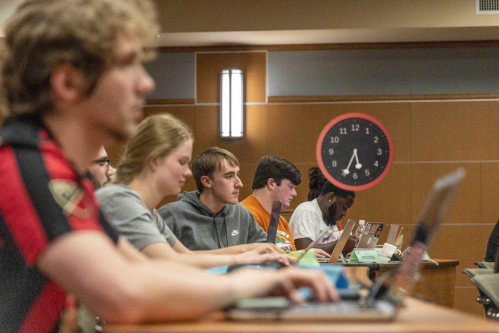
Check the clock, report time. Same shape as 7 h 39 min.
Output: 5 h 34 min
